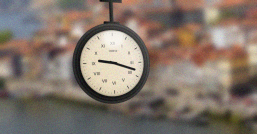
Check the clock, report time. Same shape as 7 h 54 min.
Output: 9 h 18 min
